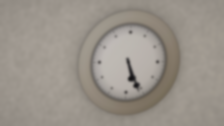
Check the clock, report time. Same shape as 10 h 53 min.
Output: 5 h 26 min
